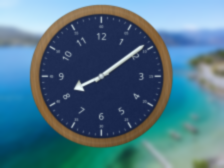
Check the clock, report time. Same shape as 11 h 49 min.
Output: 8 h 09 min
